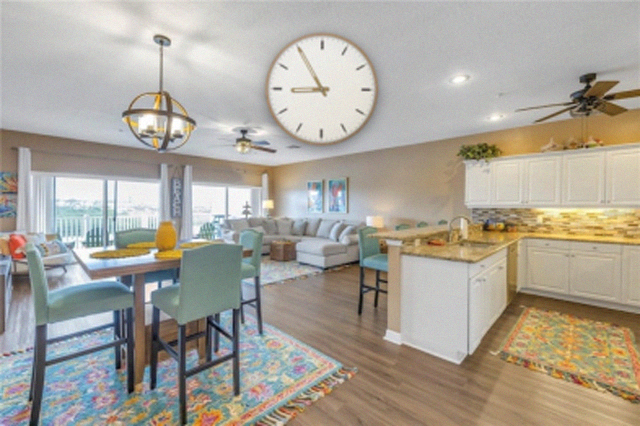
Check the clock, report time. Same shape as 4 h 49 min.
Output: 8 h 55 min
